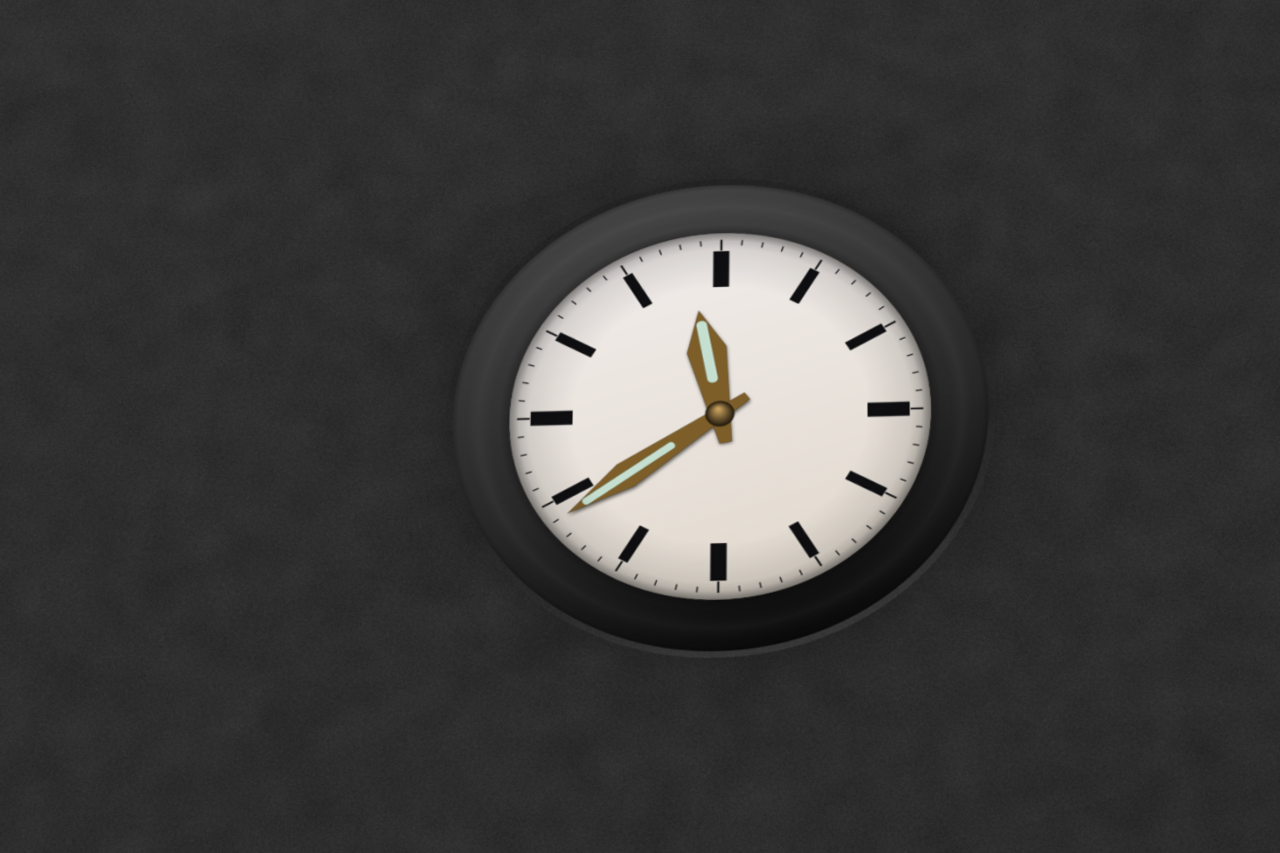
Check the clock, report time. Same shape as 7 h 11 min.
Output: 11 h 39 min
